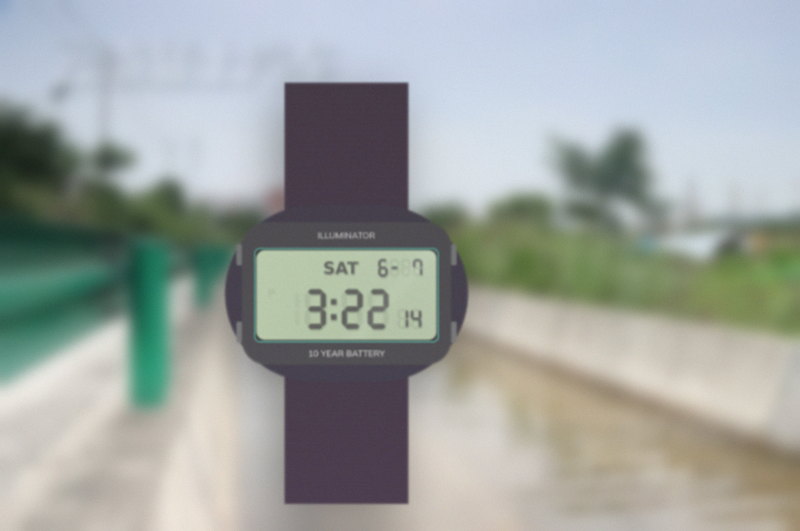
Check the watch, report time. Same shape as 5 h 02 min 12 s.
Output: 3 h 22 min 14 s
